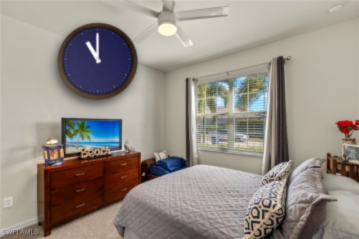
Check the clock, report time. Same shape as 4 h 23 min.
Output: 11 h 00 min
